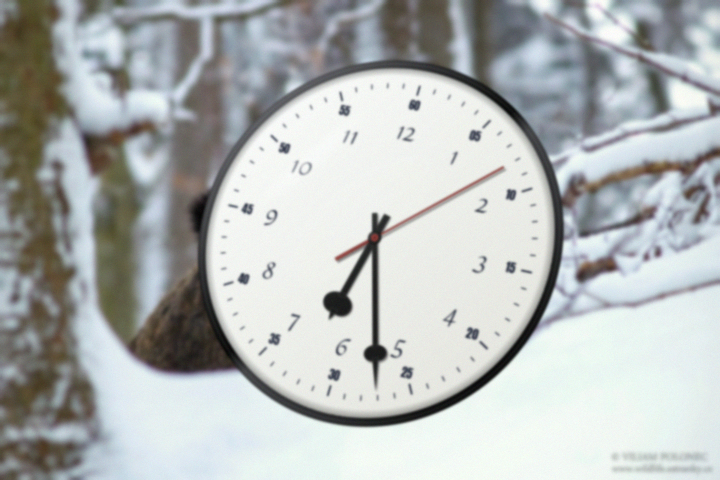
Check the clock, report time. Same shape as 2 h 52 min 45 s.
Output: 6 h 27 min 08 s
